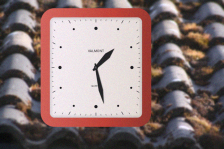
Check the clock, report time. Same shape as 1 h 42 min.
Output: 1 h 28 min
